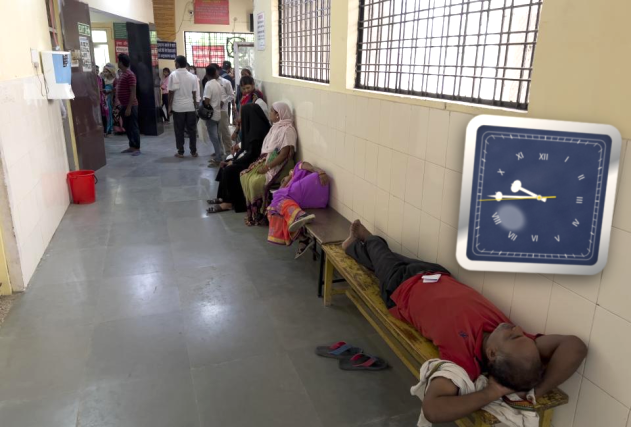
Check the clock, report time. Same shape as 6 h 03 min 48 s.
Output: 9 h 44 min 44 s
